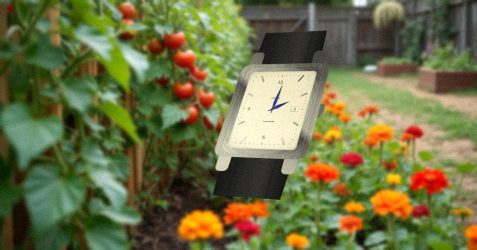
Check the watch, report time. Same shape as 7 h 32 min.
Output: 2 h 01 min
